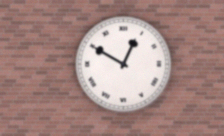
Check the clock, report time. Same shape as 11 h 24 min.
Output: 12 h 50 min
